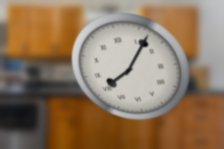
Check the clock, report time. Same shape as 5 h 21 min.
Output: 8 h 07 min
